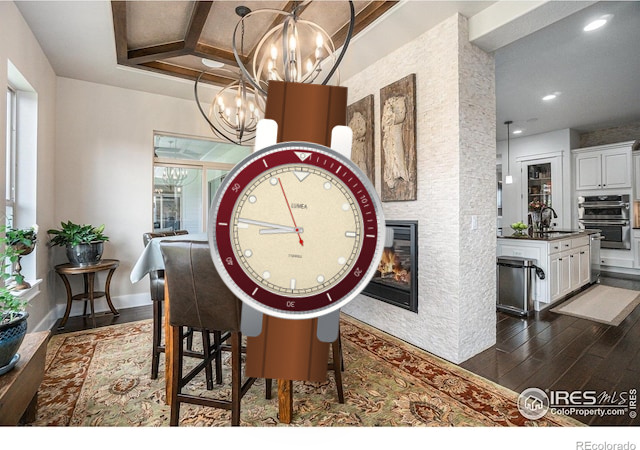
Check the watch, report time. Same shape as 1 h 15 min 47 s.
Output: 8 h 45 min 56 s
